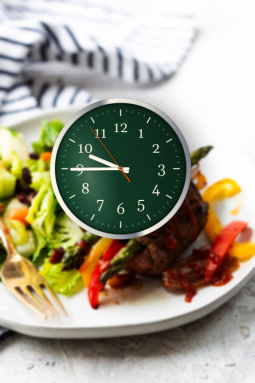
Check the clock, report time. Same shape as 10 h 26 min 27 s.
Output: 9 h 44 min 54 s
